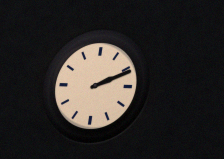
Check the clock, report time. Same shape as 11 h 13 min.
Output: 2 h 11 min
